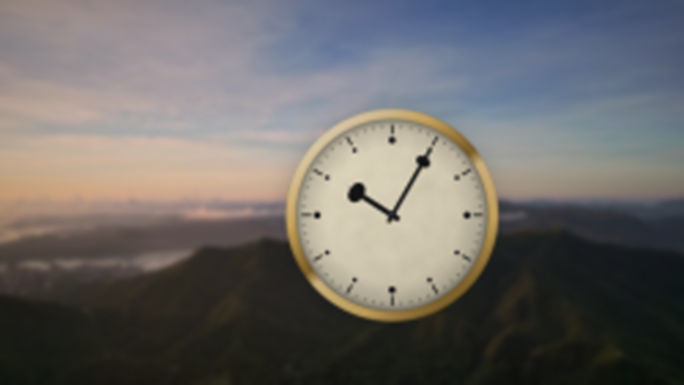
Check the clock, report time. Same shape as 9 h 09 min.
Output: 10 h 05 min
